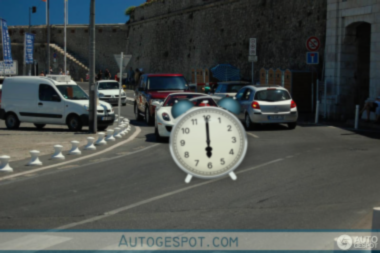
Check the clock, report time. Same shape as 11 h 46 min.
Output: 6 h 00 min
